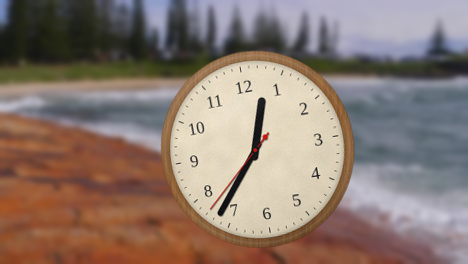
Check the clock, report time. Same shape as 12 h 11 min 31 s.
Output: 12 h 36 min 38 s
